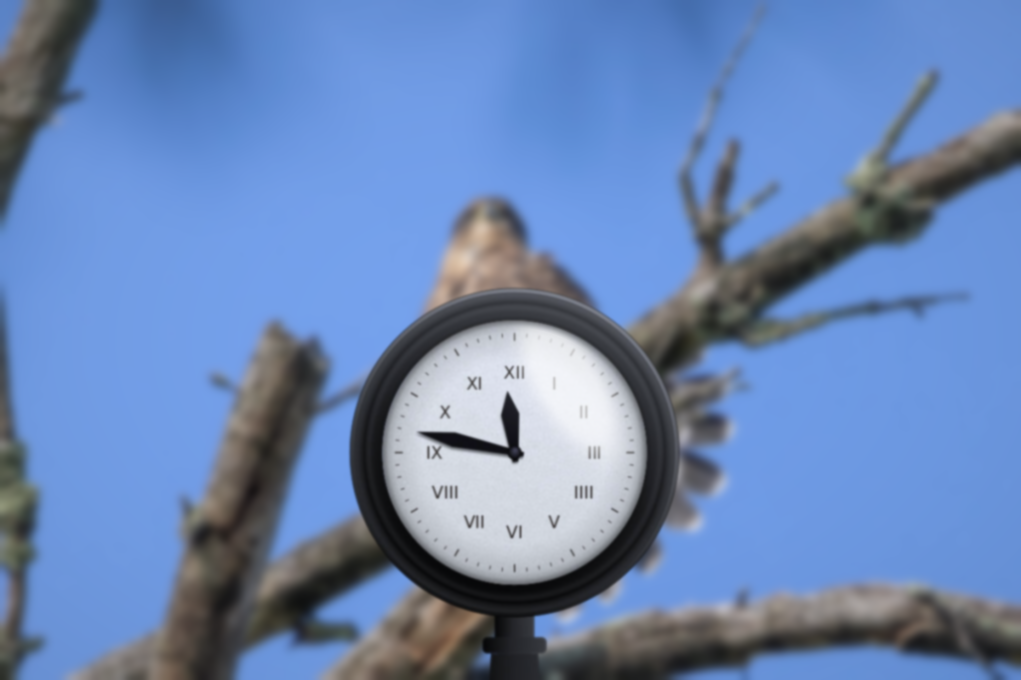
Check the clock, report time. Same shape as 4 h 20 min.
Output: 11 h 47 min
